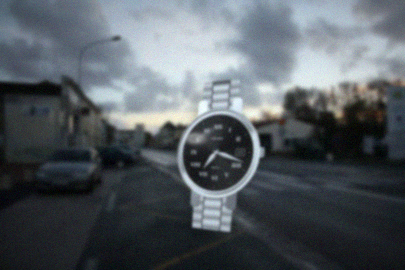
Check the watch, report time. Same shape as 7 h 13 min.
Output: 7 h 18 min
